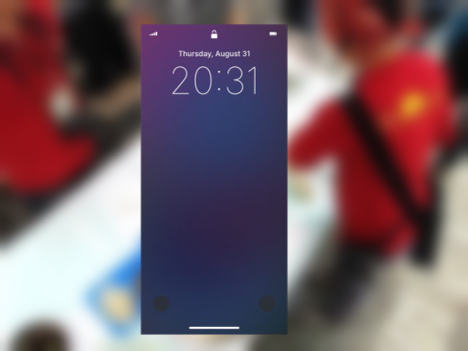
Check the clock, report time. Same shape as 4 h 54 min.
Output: 20 h 31 min
